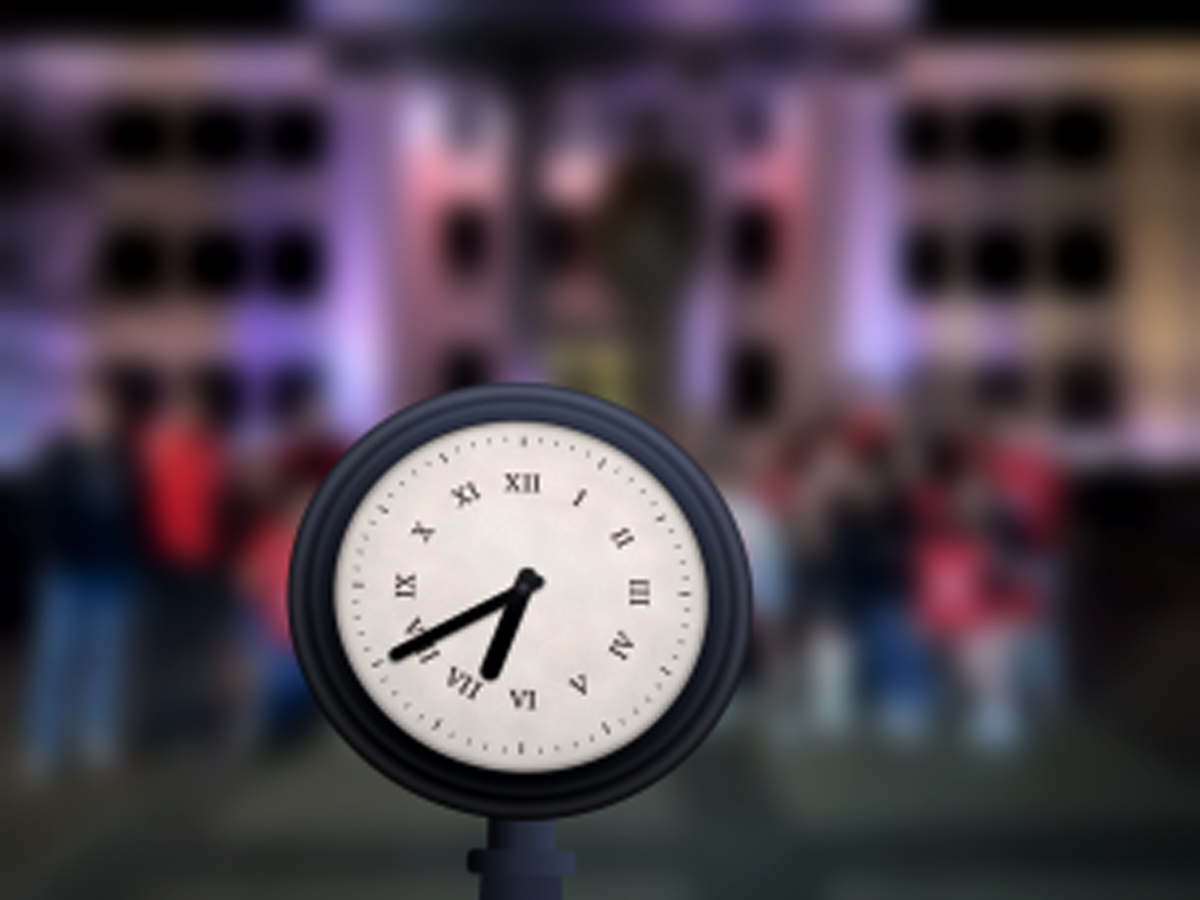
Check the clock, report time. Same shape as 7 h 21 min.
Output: 6 h 40 min
